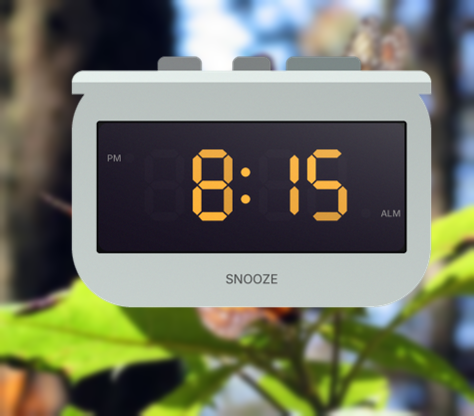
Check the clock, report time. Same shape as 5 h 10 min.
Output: 8 h 15 min
